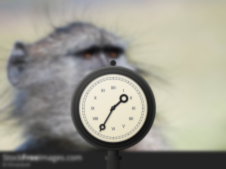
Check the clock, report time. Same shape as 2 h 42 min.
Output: 1 h 35 min
